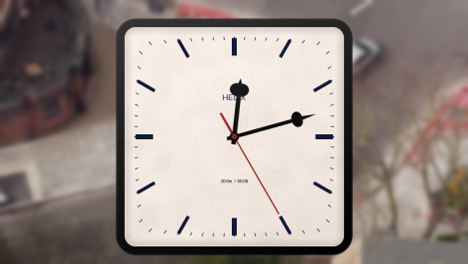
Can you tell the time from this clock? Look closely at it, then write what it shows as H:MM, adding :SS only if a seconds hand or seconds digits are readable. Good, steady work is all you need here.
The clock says 12:12:25
